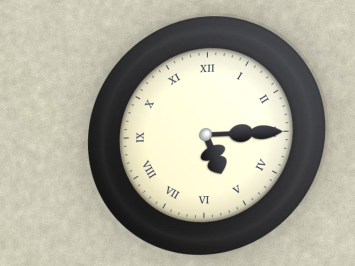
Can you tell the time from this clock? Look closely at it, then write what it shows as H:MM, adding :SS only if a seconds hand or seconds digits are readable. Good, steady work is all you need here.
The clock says 5:15
